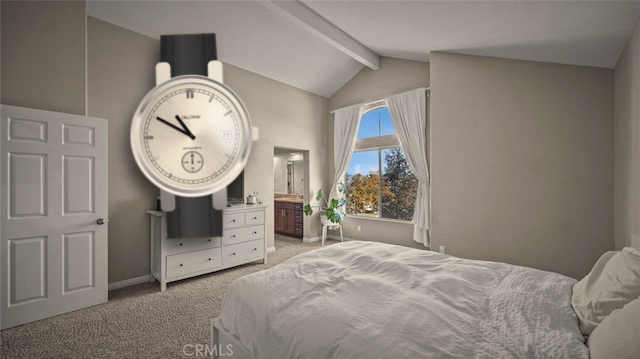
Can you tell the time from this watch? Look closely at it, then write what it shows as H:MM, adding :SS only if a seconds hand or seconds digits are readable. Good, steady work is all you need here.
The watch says 10:50
